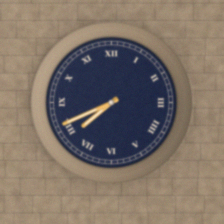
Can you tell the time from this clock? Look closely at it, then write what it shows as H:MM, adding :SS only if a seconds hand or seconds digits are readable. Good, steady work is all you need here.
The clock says 7:41
